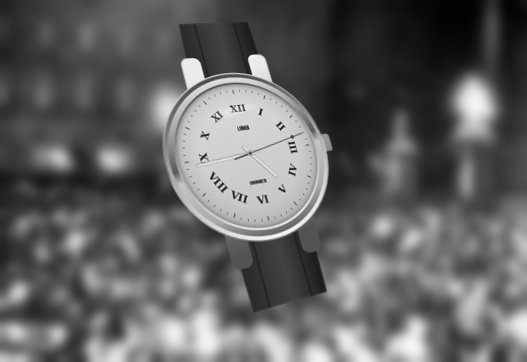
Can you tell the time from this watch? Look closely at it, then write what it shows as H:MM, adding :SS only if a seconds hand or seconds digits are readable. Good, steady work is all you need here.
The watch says 4:44:13
